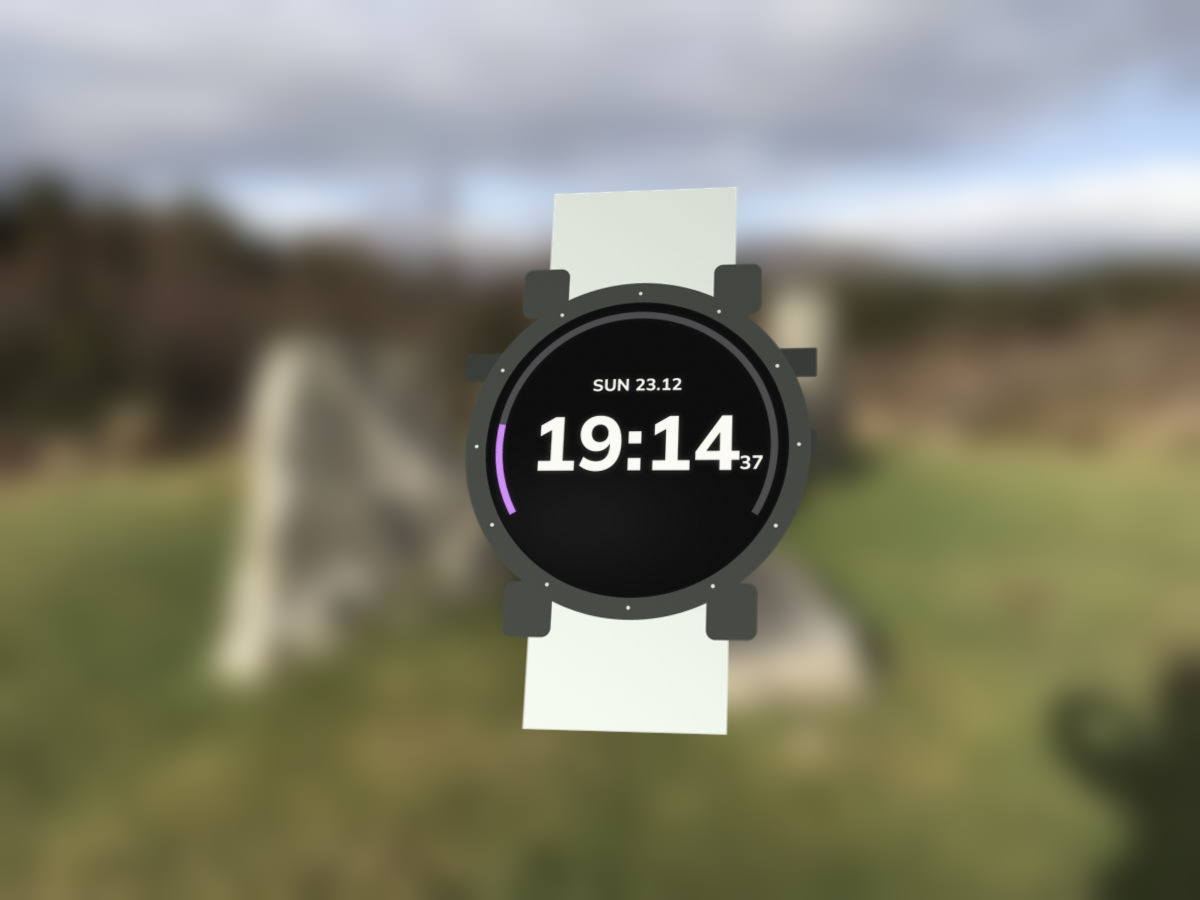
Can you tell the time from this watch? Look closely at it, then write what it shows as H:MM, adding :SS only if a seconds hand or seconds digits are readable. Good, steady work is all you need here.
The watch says 19:14:37
